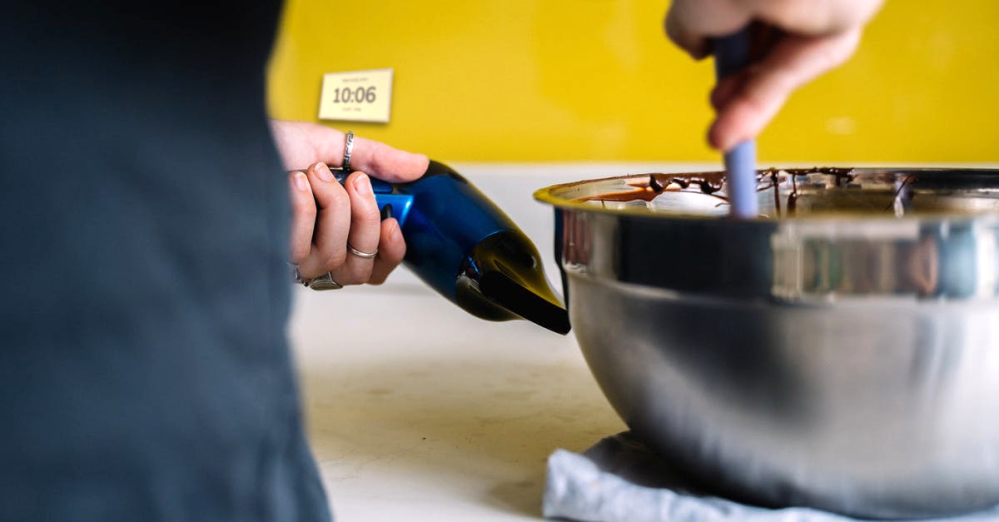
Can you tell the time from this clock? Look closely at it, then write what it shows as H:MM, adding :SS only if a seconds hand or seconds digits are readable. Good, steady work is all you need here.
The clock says 10:06
